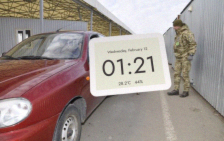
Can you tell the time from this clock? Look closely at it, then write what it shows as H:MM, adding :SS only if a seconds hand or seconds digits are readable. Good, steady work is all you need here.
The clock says 1:21
